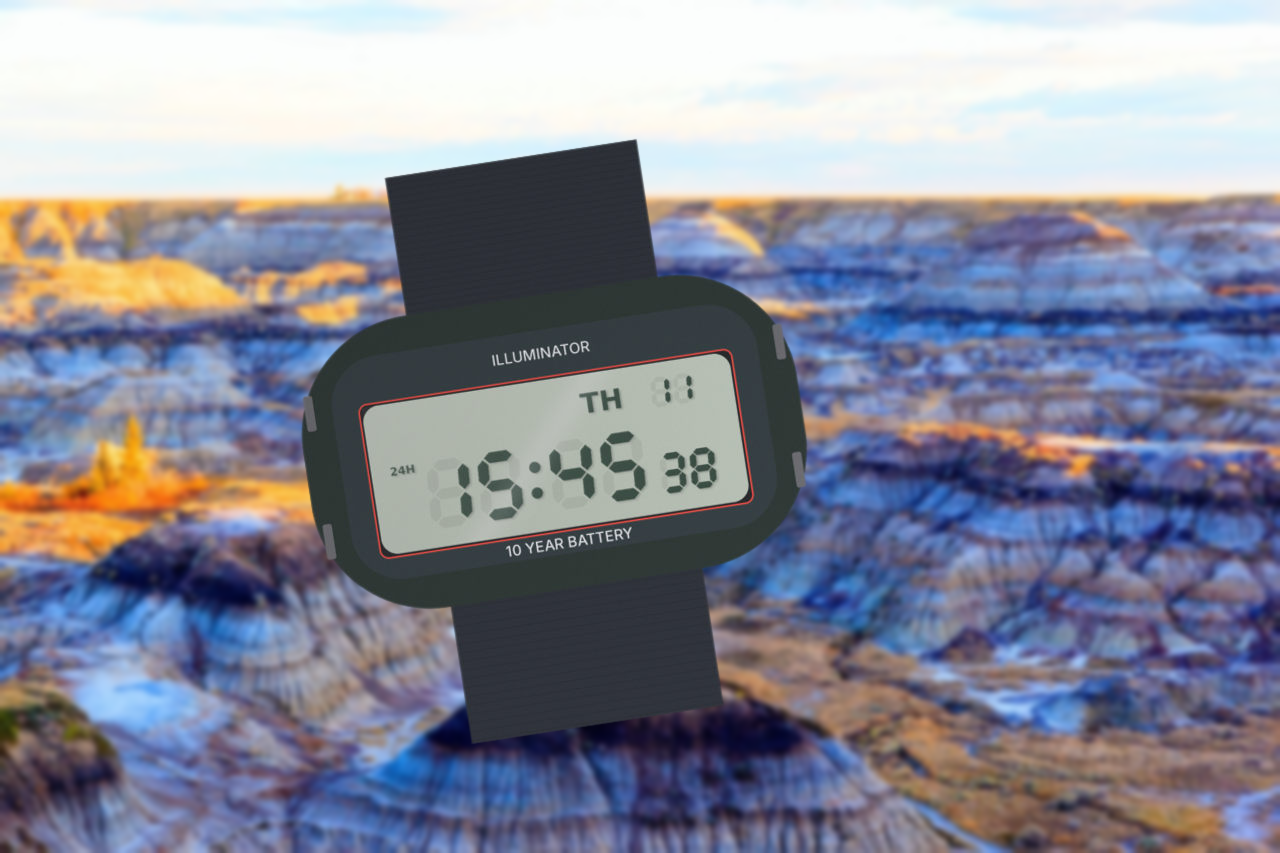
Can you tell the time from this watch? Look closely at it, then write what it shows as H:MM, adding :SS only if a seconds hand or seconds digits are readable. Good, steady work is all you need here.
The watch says 15:45:38
